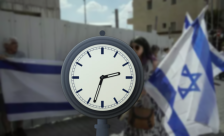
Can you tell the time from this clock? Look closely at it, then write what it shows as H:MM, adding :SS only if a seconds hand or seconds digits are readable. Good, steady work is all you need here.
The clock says 2:33
